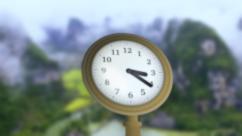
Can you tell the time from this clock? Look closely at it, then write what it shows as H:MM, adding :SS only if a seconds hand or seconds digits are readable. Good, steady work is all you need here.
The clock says 3:21
